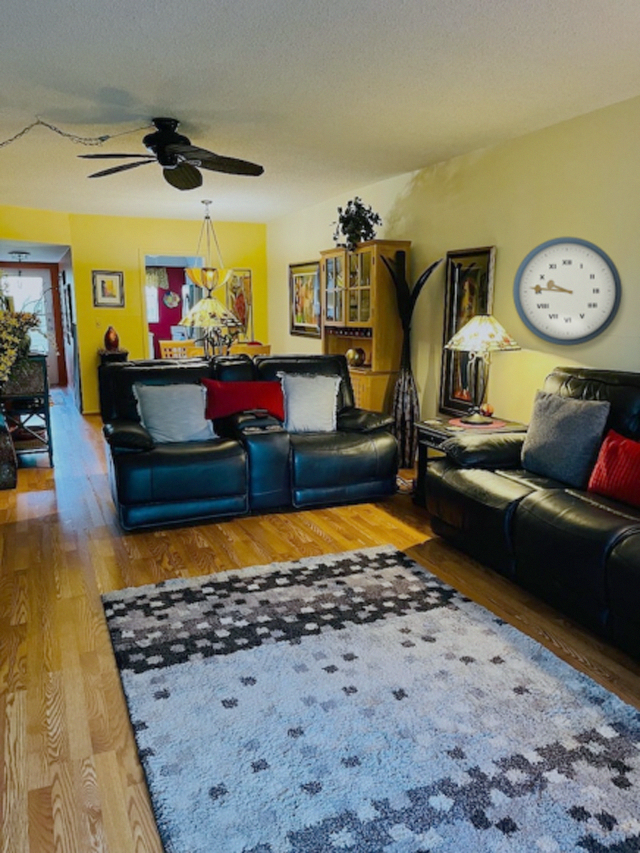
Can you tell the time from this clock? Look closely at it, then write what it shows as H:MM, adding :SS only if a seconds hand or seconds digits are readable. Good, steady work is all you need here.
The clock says 9:46
